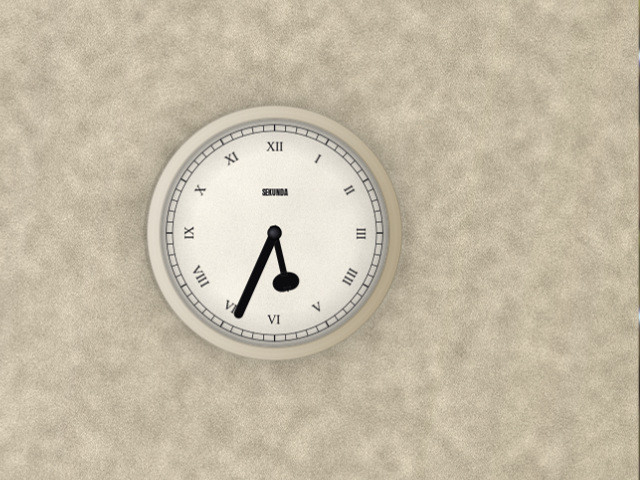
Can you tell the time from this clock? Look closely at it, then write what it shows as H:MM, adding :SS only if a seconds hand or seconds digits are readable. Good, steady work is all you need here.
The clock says 5:34
